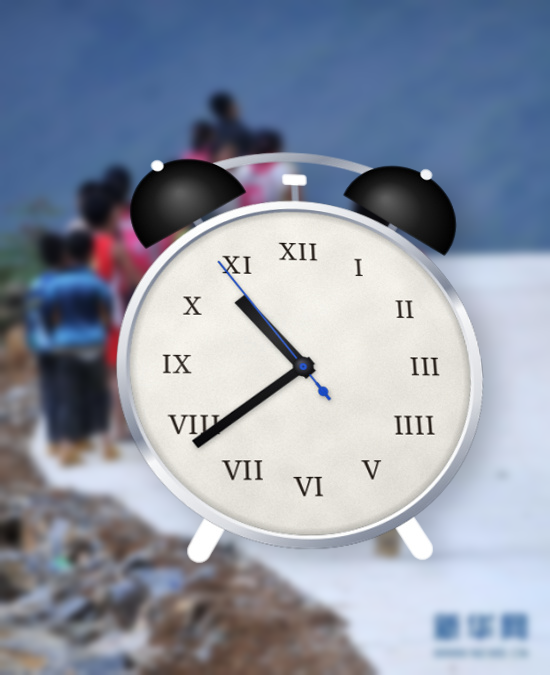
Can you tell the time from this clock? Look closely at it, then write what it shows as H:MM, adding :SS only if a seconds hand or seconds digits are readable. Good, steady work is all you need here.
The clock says 10:38:54
